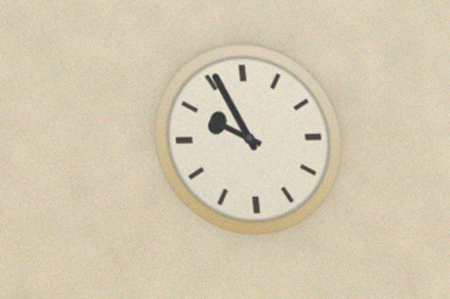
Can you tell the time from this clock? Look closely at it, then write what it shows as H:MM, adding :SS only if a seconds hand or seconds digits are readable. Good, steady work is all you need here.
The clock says 9:56
